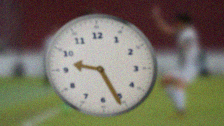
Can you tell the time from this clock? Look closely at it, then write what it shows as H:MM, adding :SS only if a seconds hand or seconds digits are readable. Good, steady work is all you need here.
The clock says 9:26
